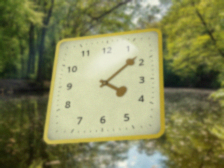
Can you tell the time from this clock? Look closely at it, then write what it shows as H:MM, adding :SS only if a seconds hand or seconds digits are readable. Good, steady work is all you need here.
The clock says 4:08
